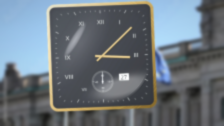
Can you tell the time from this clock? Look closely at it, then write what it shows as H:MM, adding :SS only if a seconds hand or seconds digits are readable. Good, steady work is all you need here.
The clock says 3:08
